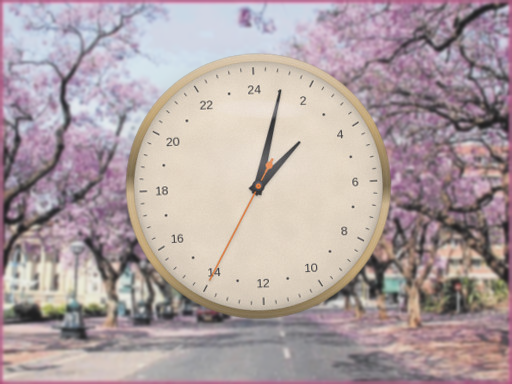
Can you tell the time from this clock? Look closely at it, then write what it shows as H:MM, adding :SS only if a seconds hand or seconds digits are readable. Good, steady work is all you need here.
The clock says 3:02:35
